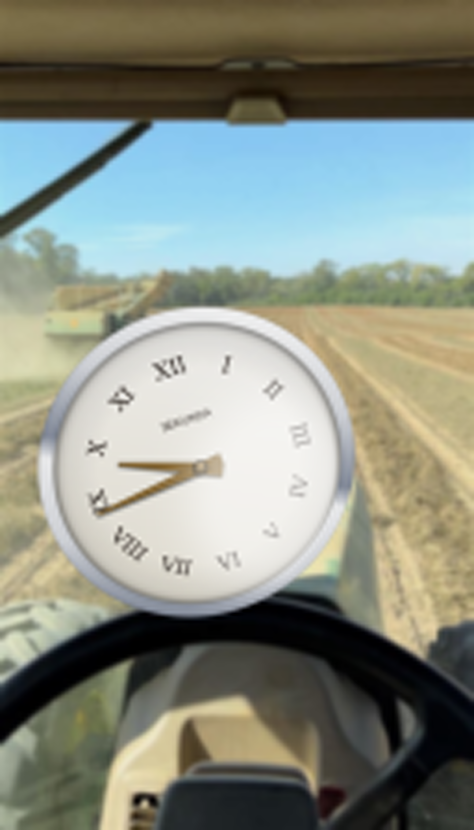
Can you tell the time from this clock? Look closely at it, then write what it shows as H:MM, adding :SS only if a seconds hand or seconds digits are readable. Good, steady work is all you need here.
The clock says 9:44
